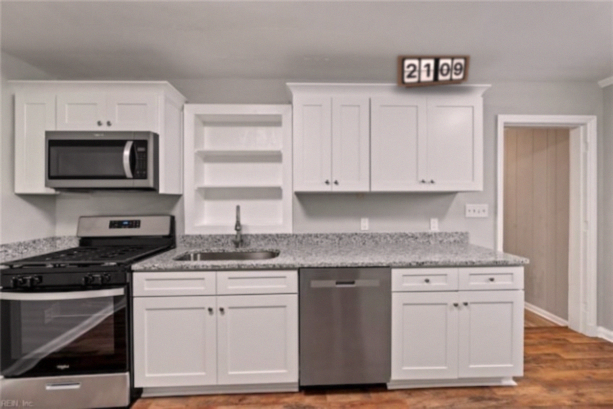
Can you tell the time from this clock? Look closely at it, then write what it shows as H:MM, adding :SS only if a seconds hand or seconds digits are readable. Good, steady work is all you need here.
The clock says 21:09
